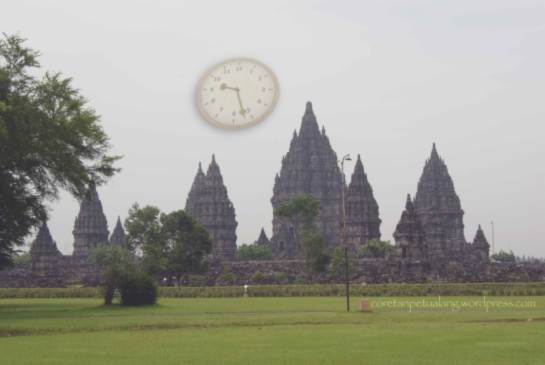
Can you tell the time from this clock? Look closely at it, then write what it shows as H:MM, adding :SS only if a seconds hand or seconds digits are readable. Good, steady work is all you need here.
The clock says 9:27
